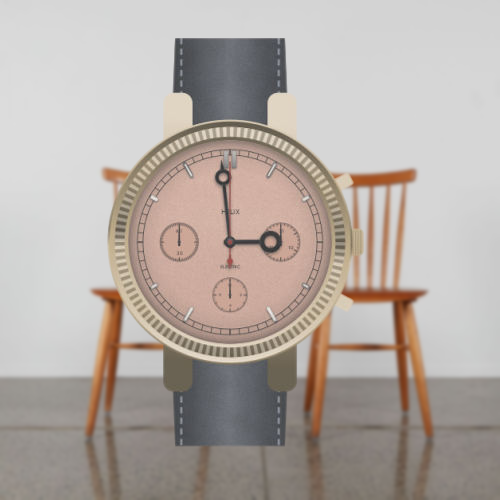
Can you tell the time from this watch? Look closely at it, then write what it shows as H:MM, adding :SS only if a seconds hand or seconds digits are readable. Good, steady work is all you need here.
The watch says 2:59
